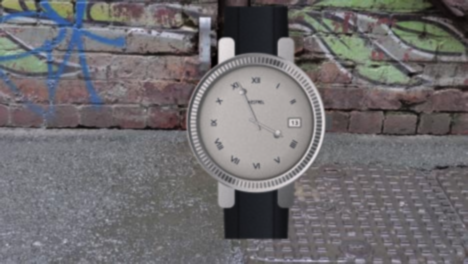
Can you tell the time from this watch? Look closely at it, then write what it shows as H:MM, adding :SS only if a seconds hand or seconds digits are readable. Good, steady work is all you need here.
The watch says 3:56
